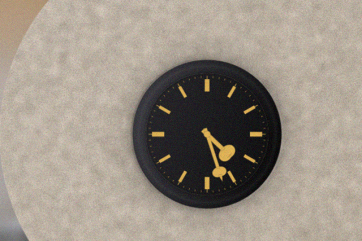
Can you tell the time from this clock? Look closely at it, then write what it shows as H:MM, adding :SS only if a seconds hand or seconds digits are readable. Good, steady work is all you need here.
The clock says 4:27
